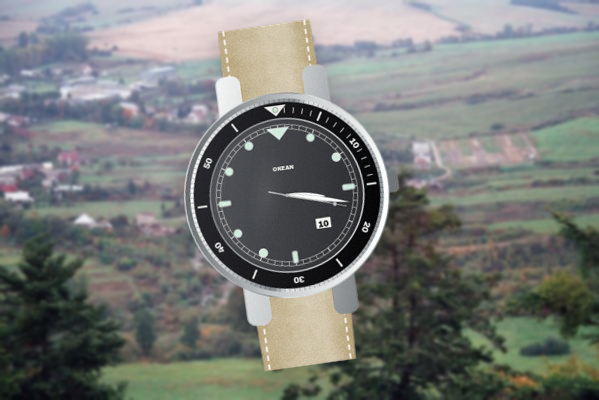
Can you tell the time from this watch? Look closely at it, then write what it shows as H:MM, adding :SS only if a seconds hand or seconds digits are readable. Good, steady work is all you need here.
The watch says 3:17:18
